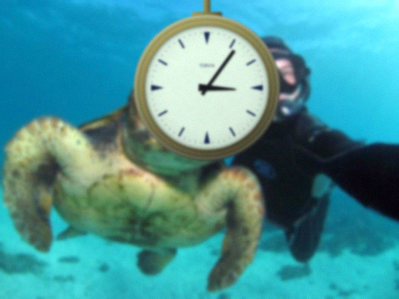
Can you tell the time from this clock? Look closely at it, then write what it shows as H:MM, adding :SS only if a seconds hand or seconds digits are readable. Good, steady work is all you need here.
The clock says 3:06
